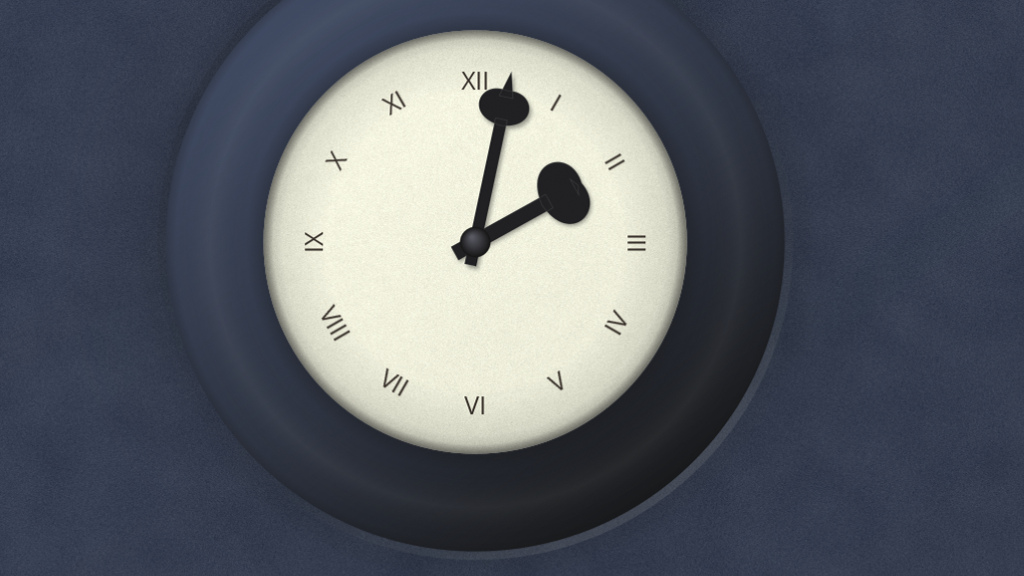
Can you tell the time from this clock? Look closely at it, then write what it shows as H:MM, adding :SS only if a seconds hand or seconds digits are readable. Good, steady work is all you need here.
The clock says 2:02
